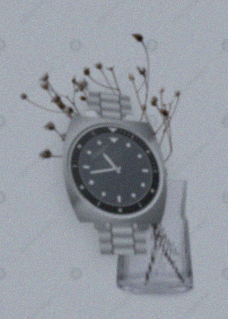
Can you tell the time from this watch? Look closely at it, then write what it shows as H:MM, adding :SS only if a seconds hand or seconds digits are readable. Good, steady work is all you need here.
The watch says 10:43
